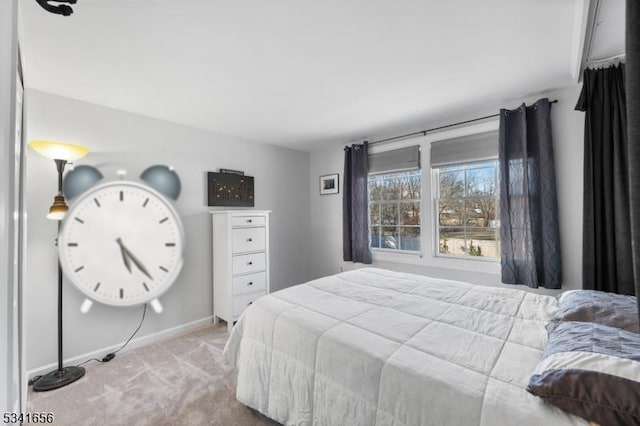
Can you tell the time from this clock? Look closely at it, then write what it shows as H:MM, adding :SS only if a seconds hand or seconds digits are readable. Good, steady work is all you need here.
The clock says 5:23
